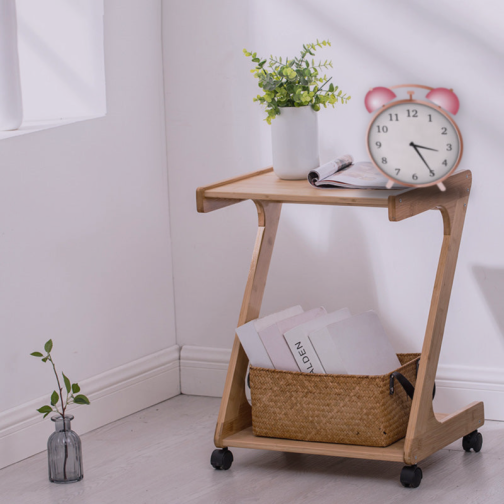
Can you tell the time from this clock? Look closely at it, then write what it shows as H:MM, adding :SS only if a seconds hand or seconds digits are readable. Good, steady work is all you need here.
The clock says 3:25
